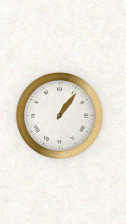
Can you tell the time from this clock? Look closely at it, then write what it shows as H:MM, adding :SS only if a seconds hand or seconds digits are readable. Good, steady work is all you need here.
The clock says 1:06
